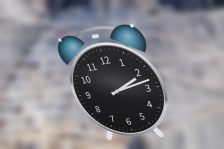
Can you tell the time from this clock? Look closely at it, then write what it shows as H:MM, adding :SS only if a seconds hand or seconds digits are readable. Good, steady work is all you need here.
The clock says 2:13
